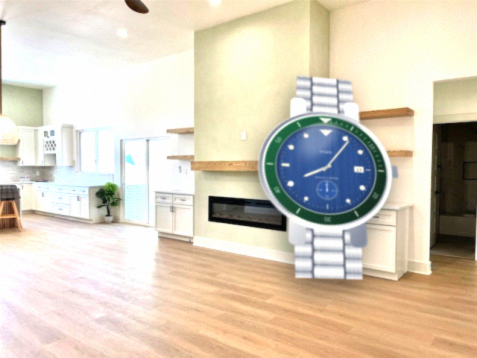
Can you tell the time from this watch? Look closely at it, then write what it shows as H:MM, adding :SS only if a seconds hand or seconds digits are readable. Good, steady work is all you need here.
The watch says 8:06
